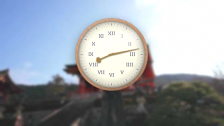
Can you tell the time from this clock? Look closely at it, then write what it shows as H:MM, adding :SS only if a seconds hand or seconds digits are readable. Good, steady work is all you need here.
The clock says 8:13
